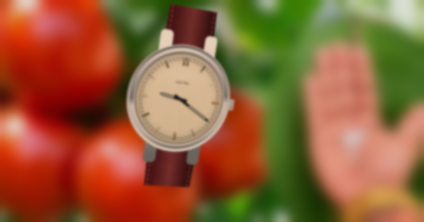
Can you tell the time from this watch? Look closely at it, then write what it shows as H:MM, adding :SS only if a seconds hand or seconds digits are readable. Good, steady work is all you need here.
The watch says 9:20
